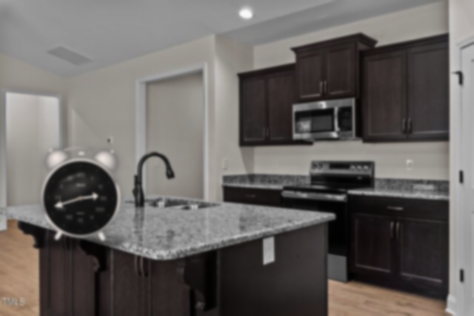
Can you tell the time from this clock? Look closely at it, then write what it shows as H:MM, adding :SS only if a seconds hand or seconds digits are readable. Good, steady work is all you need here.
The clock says 2:42
